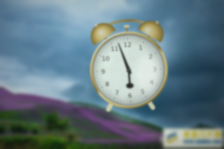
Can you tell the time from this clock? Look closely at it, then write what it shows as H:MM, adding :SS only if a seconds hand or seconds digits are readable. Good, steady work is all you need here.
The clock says 5:57
